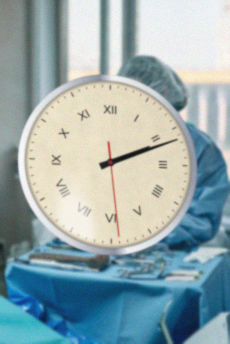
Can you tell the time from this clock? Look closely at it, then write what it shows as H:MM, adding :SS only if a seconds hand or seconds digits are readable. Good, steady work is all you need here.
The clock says 2:11:29
